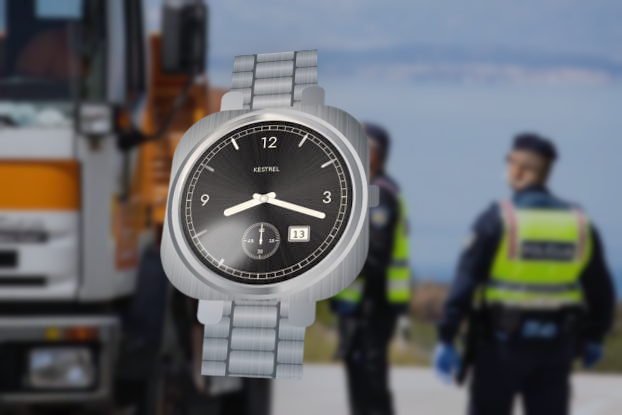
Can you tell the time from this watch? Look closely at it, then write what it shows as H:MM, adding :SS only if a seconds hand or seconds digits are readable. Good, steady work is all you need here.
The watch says 8:18
